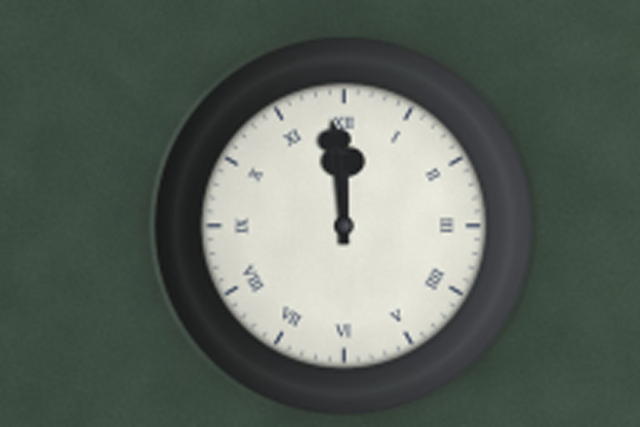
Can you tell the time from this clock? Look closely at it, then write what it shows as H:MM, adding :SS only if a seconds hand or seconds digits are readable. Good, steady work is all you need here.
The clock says 11:59
